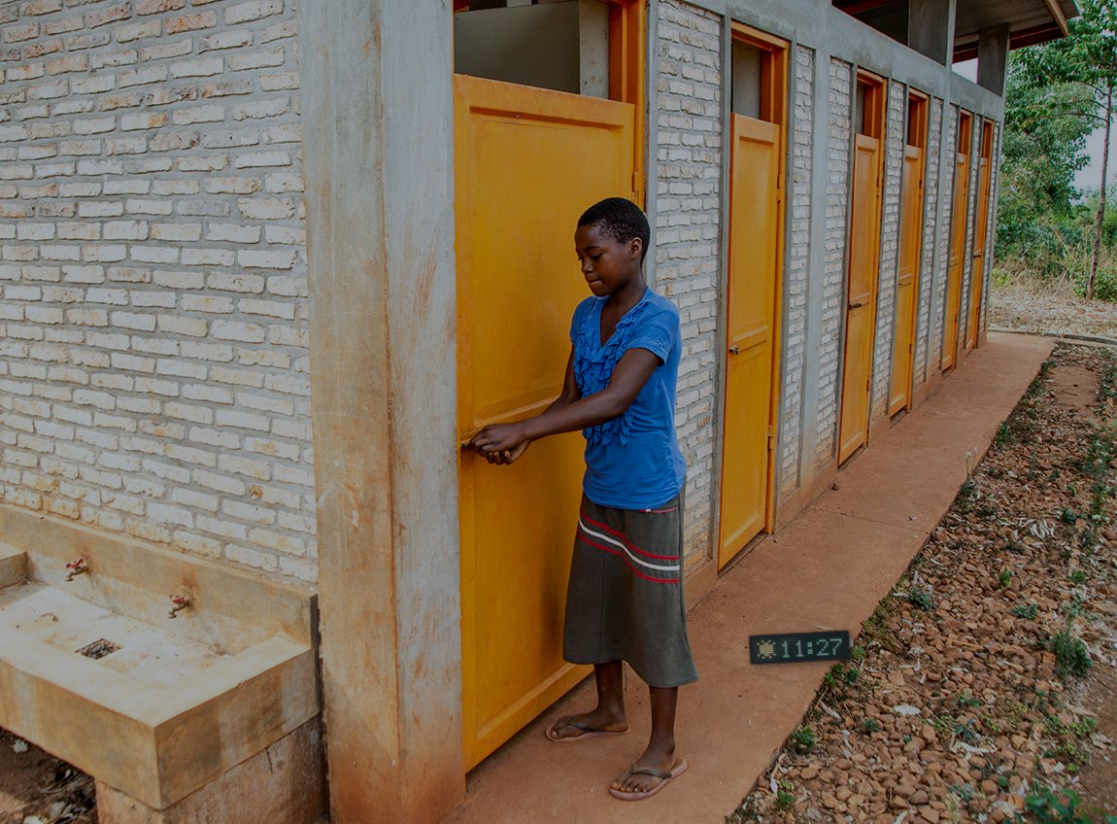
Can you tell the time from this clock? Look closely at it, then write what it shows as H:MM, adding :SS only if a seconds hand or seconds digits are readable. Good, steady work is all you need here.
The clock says 11:27
